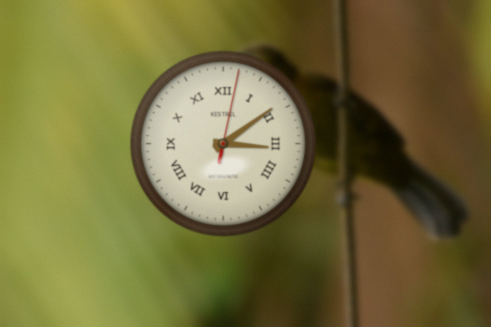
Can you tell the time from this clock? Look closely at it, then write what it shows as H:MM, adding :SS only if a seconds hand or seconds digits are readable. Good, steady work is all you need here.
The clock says 3:09:02
